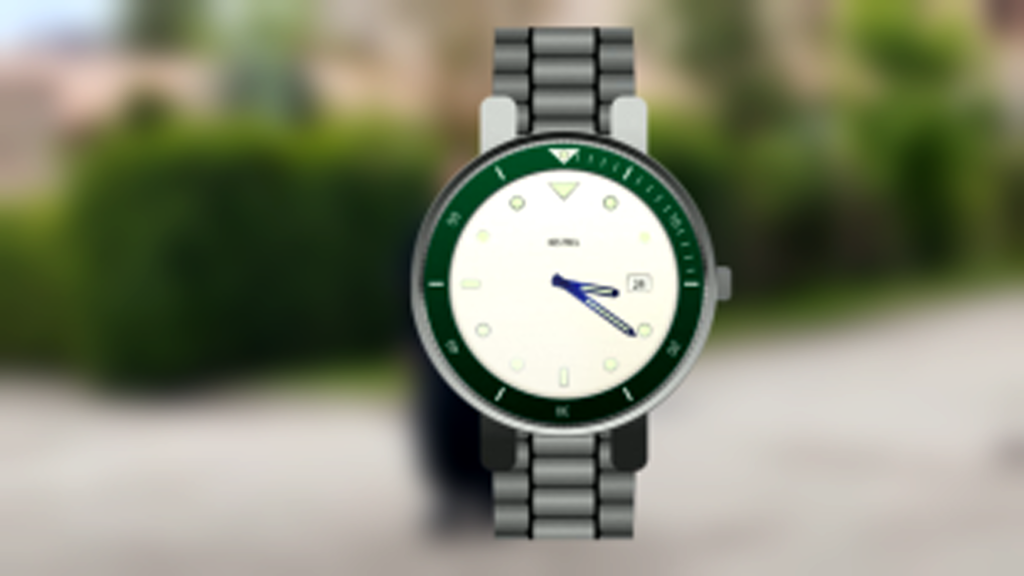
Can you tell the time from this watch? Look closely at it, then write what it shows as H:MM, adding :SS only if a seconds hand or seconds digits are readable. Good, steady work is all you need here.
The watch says 3:21
